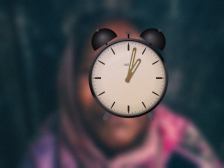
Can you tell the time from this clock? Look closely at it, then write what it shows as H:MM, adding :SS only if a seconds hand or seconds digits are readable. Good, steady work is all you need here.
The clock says 1:02
